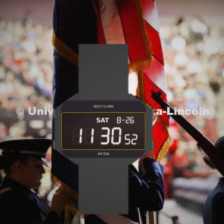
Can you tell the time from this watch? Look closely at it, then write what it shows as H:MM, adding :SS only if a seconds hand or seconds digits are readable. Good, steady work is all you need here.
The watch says 11:30:52
